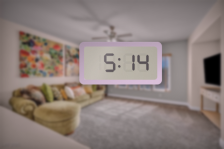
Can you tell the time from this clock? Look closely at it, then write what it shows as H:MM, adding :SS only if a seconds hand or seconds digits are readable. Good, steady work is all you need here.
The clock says 5:14
